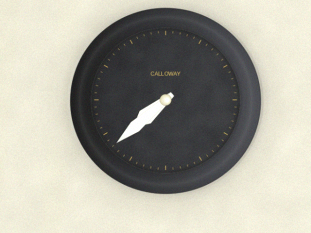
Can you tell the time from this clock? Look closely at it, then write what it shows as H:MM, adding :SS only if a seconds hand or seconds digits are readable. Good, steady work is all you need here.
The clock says 7:38
